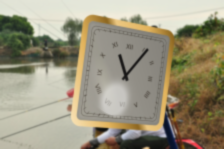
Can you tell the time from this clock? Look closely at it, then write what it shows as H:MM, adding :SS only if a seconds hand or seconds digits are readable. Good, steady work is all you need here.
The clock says 11:06
